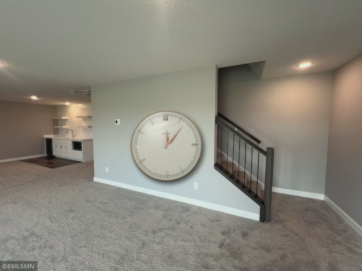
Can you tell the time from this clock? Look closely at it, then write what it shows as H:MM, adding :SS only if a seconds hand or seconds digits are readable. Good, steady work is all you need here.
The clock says 12:07
